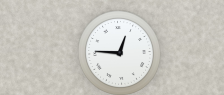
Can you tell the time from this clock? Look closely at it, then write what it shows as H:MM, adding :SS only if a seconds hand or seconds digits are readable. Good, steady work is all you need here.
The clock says 12:46
